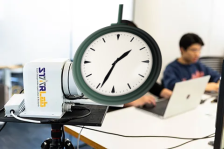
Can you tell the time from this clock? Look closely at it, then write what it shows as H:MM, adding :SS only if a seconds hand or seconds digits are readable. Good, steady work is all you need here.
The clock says 1:34
